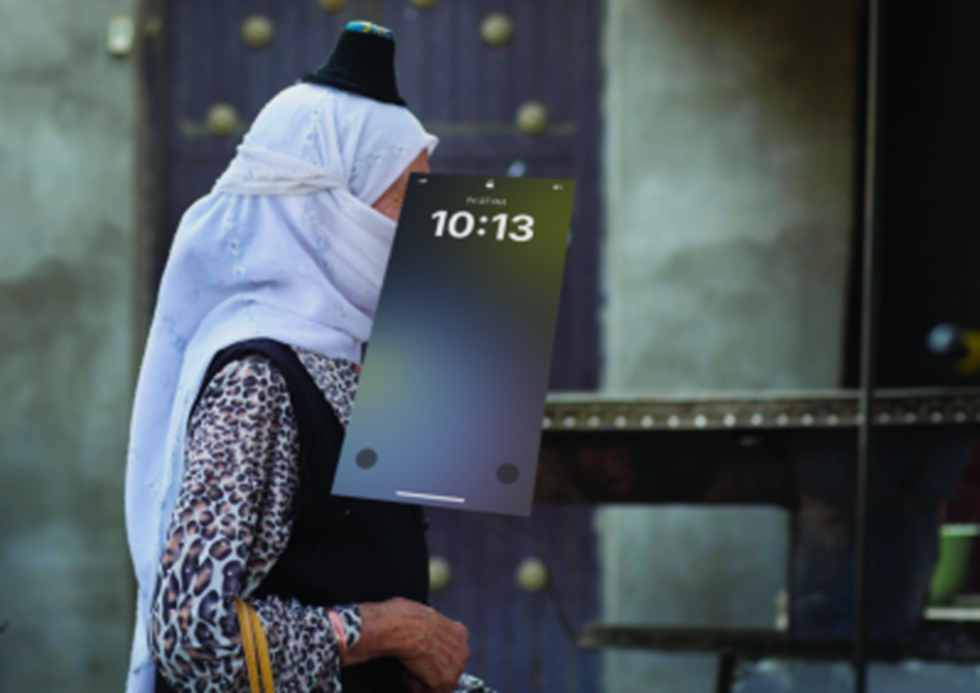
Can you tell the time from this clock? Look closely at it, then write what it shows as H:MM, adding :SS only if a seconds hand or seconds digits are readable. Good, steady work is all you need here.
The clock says 10:13
